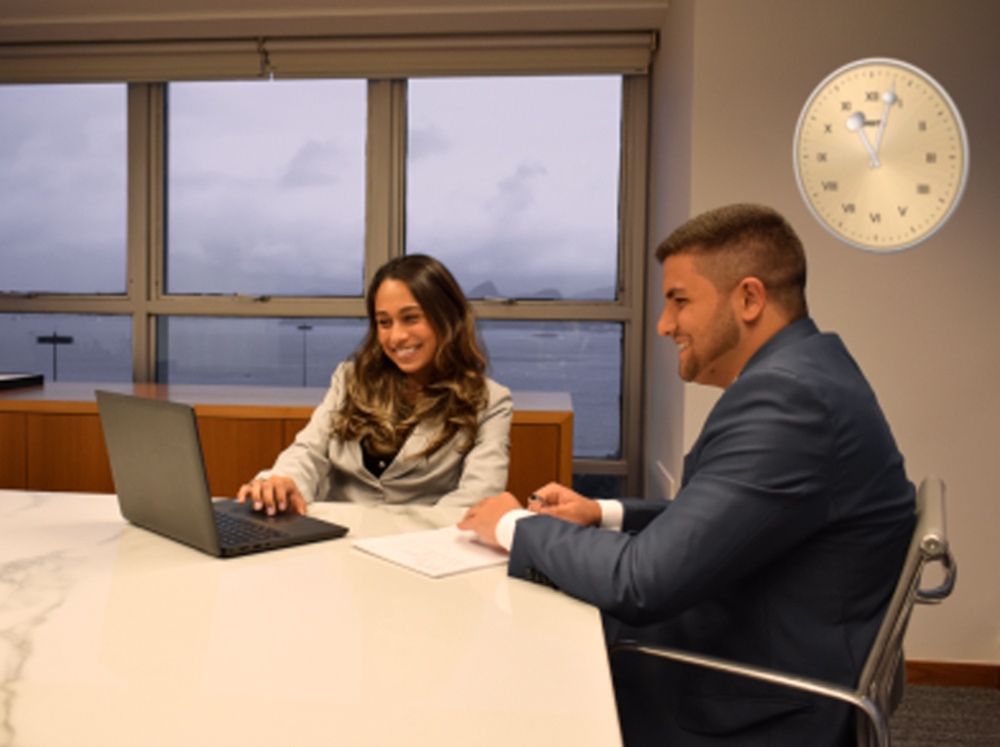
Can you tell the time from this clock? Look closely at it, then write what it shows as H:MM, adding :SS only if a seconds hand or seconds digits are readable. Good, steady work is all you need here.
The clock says 11:03
